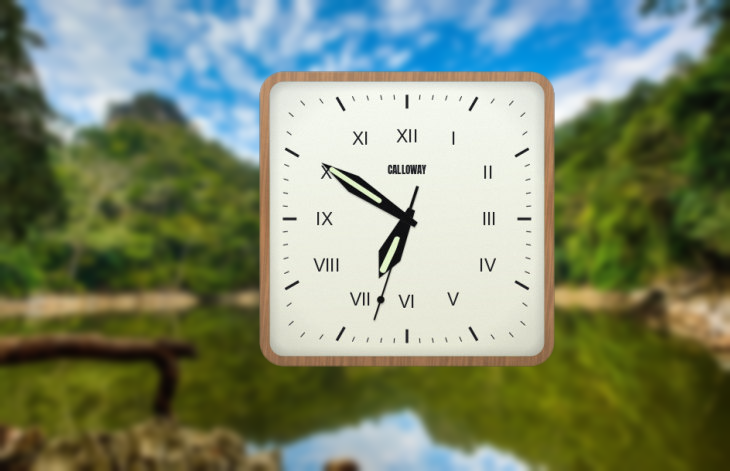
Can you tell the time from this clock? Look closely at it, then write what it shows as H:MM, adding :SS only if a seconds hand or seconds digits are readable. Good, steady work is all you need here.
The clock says 6:50:33
